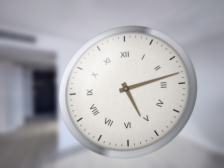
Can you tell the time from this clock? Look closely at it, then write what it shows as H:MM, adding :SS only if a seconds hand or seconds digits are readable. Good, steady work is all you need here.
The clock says 5:13
